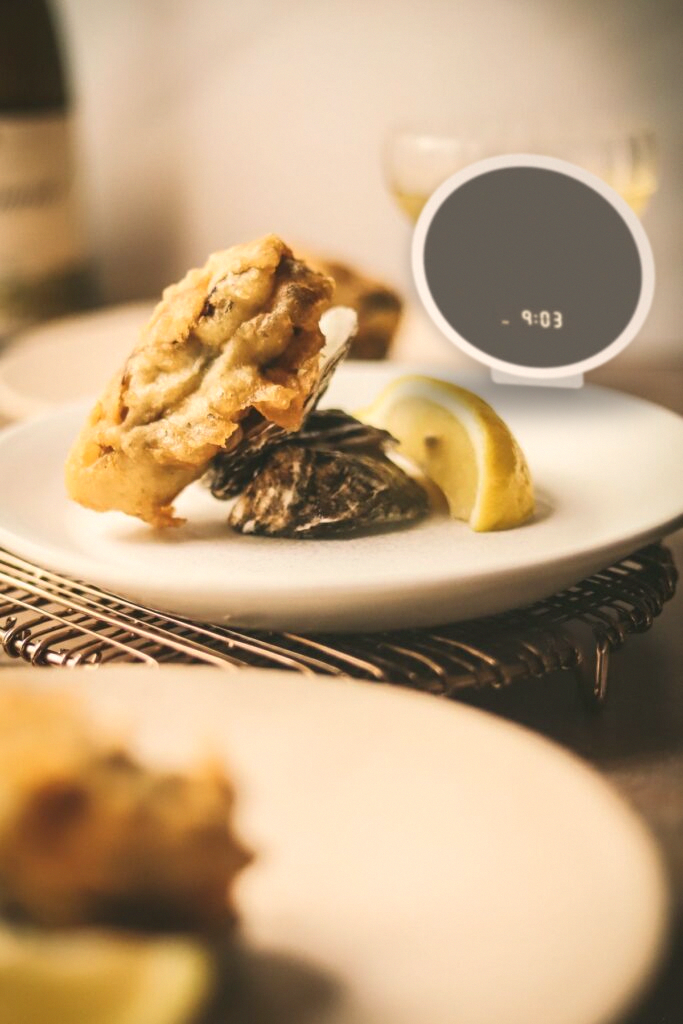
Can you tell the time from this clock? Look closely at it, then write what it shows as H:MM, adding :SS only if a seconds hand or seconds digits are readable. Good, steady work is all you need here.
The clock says 9:03
